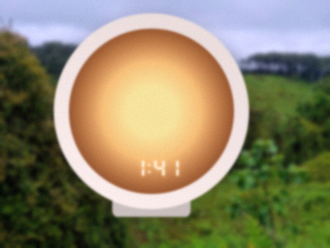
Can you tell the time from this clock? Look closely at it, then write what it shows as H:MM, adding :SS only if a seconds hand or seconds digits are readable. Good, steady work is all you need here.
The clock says 1:41
